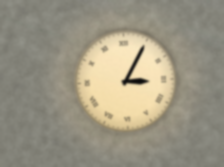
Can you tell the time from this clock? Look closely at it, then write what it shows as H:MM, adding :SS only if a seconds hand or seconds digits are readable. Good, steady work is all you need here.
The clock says 3:05
